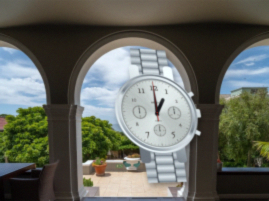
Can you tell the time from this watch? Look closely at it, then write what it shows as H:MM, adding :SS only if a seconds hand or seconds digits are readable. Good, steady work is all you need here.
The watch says 1:00
